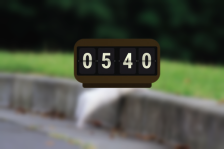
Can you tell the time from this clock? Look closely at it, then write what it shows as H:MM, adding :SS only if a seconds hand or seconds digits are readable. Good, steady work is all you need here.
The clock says 5:40
